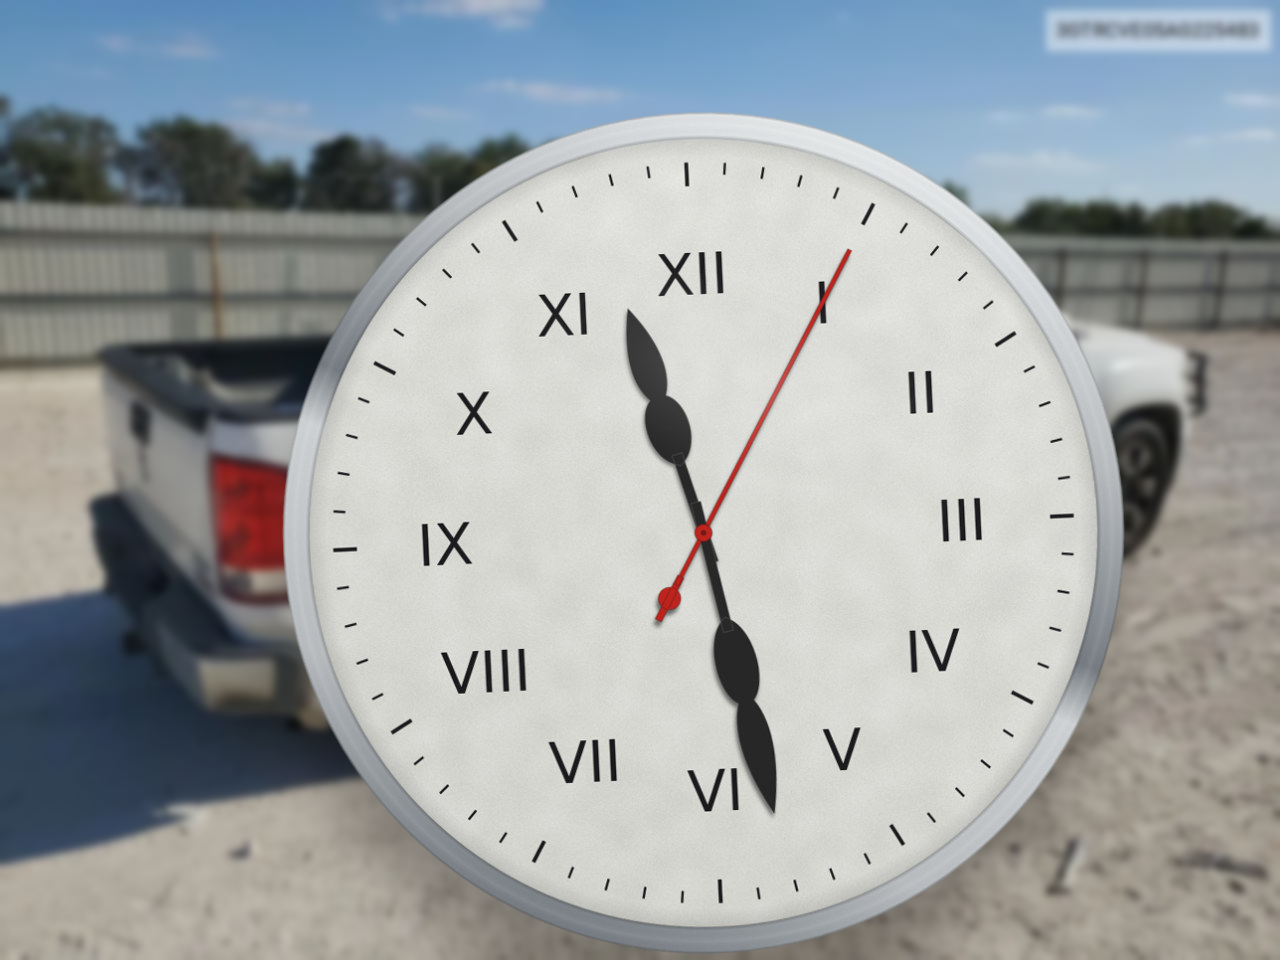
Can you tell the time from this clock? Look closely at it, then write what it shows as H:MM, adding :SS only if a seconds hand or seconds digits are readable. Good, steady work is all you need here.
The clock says 11:28:05
